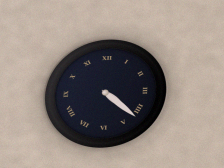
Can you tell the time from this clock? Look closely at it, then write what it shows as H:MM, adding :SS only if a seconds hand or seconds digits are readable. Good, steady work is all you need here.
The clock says 4:22
